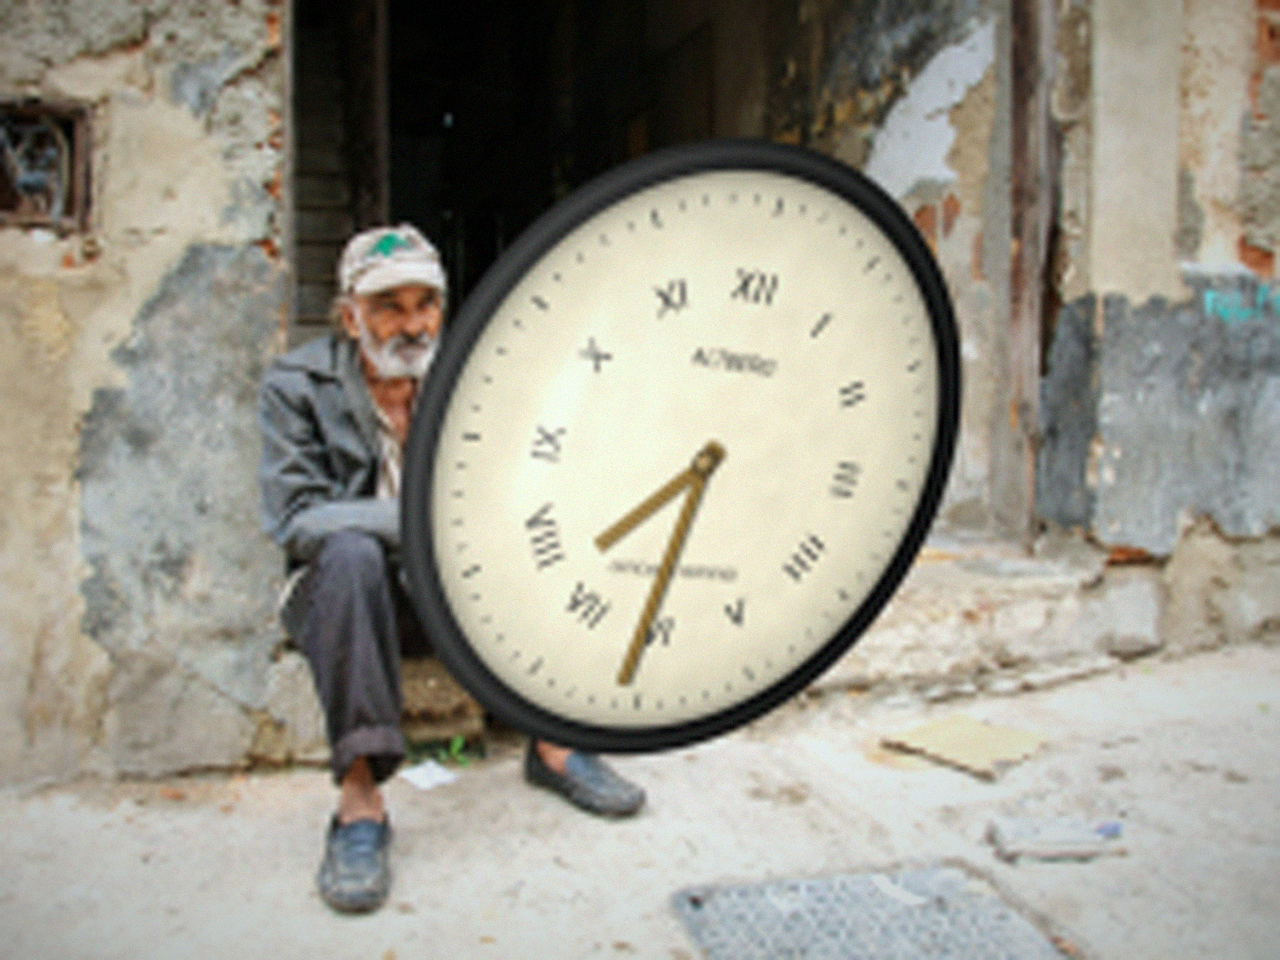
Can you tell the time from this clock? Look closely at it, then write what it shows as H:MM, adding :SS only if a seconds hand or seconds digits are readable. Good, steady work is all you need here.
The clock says 7:31
